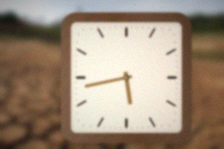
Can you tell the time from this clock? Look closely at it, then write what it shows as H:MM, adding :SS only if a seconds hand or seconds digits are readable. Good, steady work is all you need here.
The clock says 5:43
